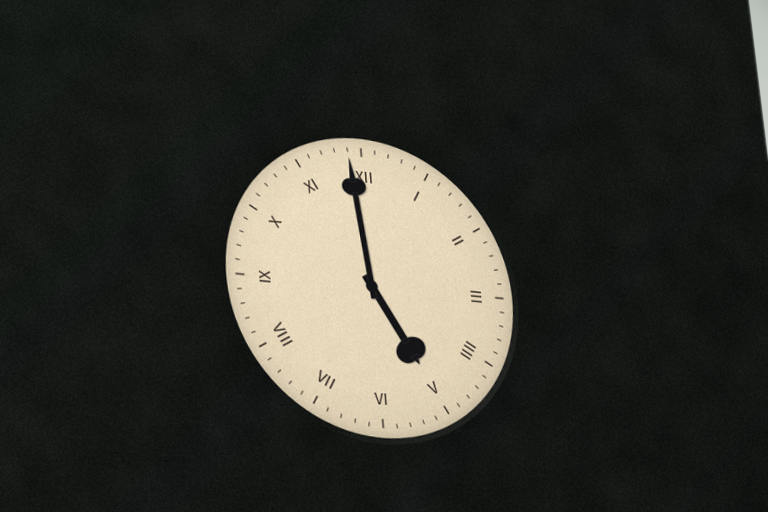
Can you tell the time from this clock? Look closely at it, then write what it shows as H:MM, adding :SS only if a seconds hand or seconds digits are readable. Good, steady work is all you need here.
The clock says 4:59
